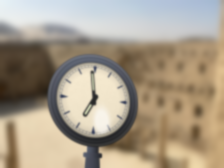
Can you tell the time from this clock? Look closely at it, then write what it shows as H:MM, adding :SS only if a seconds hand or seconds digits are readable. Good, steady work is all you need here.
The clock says 6:59
